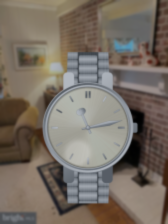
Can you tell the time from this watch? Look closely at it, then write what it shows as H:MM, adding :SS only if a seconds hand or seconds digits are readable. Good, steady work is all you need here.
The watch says 11:13
